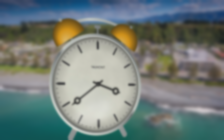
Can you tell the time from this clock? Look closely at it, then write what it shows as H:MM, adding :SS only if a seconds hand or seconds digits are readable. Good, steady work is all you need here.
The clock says 3:39
